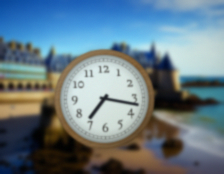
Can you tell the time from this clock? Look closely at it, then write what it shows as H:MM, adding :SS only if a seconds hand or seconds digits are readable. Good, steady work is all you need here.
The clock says 7:17
